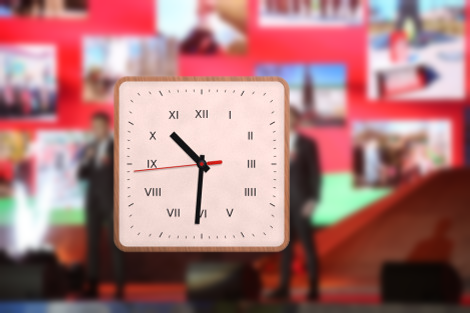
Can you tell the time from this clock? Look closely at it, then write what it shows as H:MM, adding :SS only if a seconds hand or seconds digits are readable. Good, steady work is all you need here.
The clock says 10:30:44
